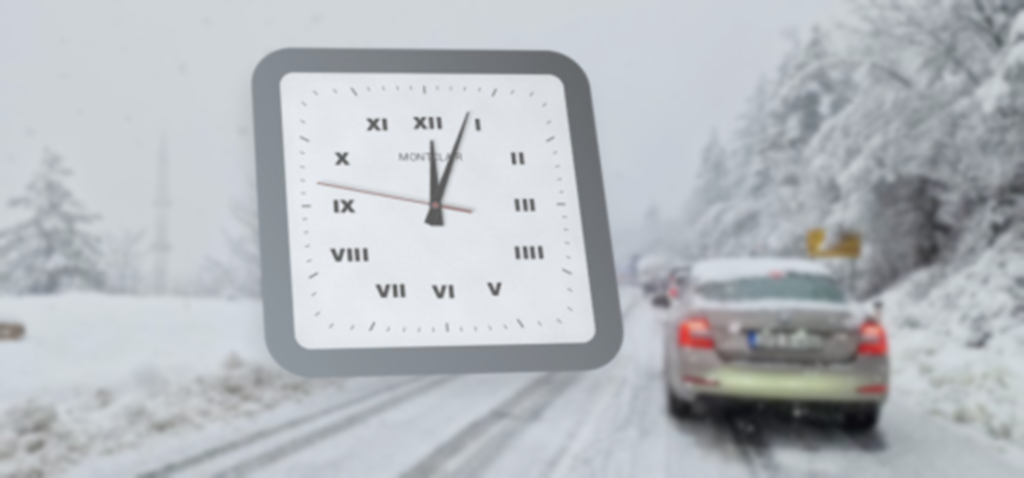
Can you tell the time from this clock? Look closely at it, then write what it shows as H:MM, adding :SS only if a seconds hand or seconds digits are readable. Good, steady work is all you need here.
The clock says 12:03:47
